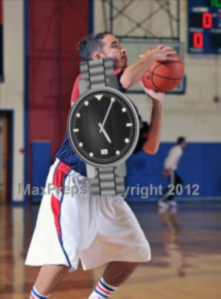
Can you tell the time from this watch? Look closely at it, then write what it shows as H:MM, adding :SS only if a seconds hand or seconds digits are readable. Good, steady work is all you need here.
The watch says 5:05
